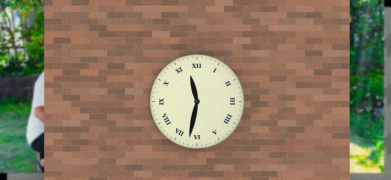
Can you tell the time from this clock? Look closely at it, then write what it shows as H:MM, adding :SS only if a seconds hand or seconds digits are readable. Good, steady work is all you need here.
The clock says 11:32
